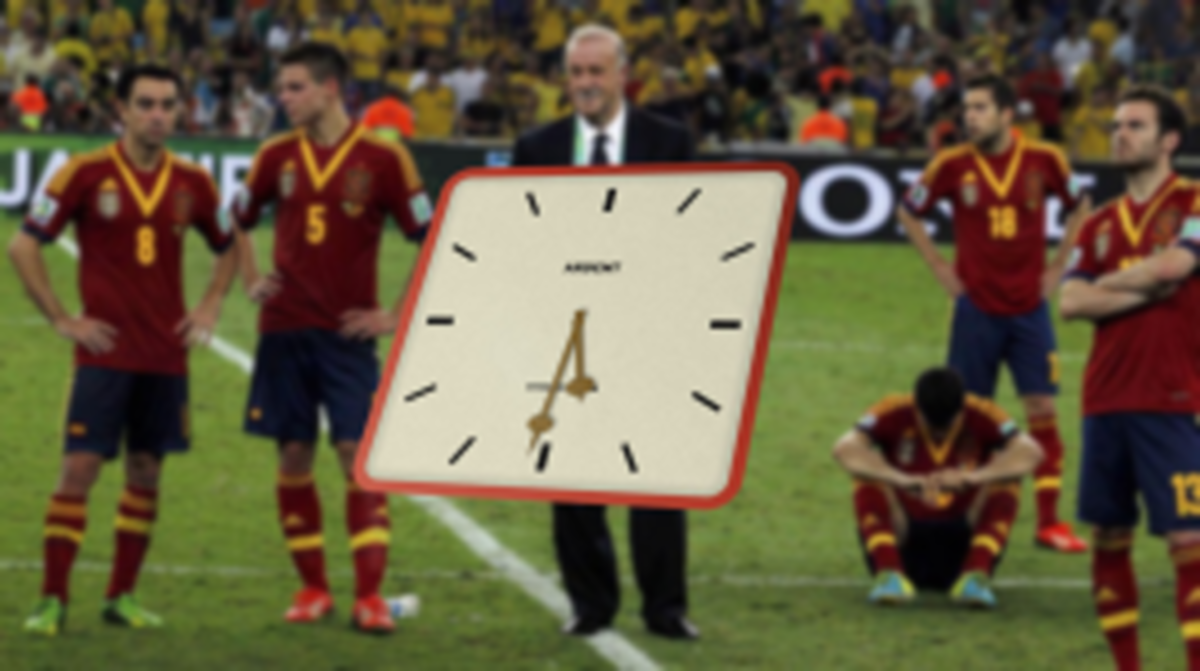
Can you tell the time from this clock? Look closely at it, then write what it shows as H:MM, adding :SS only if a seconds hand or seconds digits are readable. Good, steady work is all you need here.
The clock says 5:31
